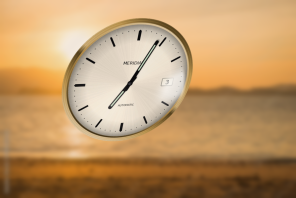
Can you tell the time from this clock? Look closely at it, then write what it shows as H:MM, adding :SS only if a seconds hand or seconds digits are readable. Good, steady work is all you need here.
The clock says 7:04
